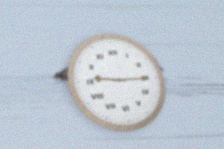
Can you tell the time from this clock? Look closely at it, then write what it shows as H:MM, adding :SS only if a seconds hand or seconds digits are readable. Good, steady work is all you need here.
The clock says 9:15
